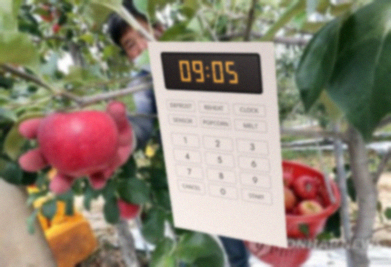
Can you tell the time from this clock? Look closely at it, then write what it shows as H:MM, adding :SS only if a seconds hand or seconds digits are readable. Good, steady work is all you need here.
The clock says 9:05
